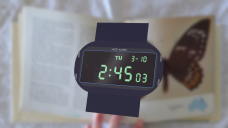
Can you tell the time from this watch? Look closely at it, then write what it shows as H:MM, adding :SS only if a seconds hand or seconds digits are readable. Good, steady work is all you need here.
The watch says 2:45:03
